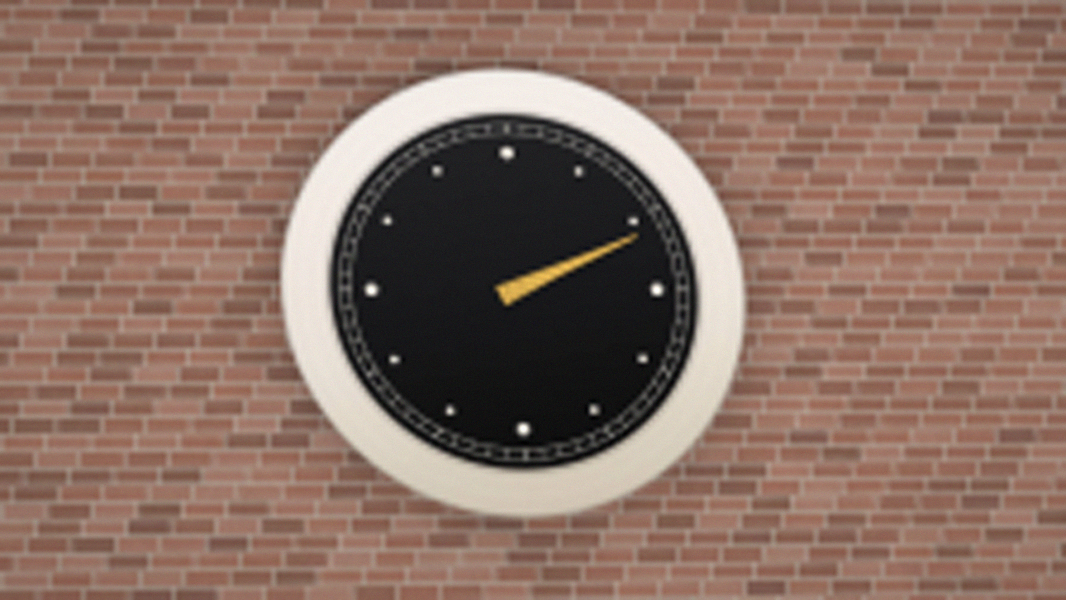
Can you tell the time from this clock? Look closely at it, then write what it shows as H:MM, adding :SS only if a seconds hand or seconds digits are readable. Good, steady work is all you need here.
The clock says 2:11
